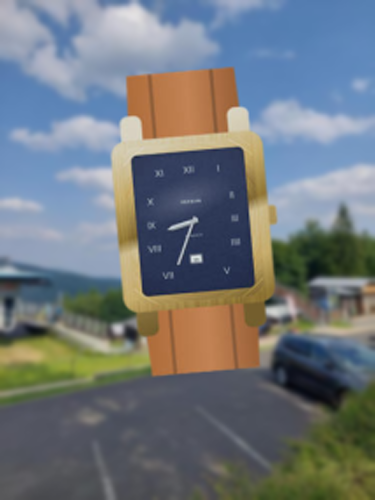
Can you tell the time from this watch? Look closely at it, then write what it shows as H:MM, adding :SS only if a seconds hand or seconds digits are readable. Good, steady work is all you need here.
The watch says 8:34
